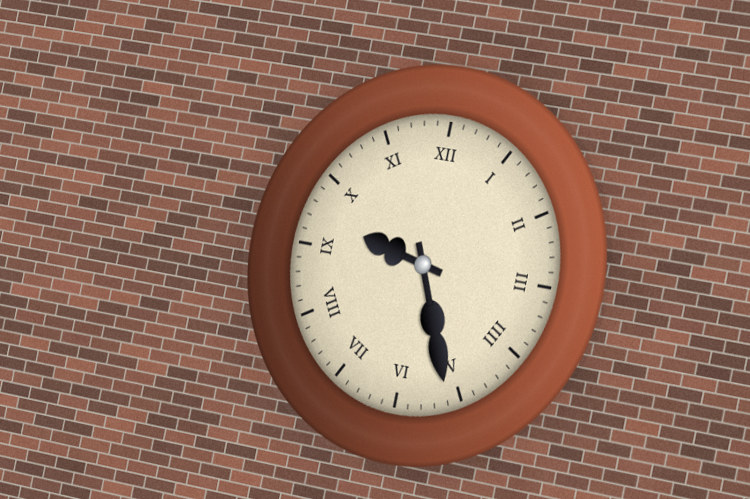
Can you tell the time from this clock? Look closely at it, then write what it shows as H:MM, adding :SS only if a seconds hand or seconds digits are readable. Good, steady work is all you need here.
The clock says 9:26
